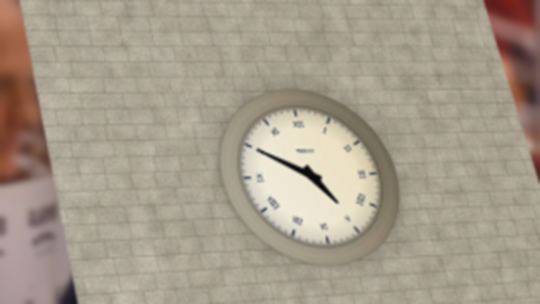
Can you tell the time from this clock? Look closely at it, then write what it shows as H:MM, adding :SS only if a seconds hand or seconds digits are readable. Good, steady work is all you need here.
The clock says 4:50
